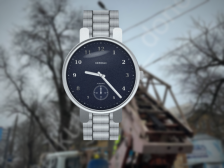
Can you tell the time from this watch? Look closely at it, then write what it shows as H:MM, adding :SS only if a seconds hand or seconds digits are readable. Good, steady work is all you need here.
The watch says 9:23
